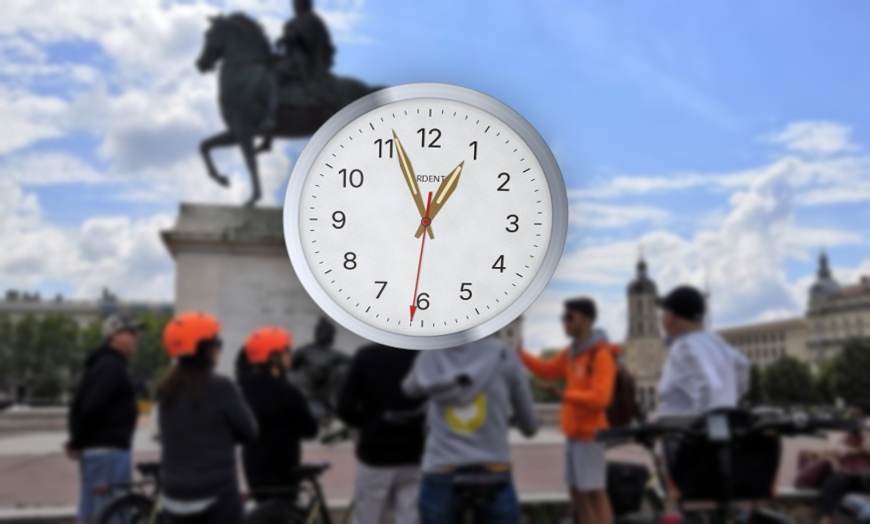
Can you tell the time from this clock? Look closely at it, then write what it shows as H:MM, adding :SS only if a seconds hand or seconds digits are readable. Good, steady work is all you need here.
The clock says 12:56:31
